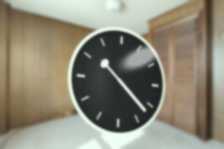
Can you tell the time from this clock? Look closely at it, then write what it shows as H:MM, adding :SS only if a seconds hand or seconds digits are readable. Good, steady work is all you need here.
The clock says 10:22
